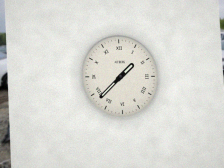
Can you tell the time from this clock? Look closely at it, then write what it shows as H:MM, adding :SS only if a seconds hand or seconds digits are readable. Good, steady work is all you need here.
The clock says 1:38
